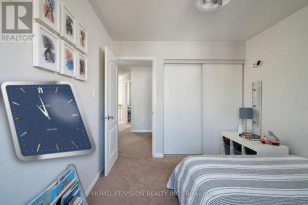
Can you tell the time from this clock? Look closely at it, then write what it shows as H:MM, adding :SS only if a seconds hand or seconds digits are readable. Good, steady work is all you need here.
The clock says 10:59
